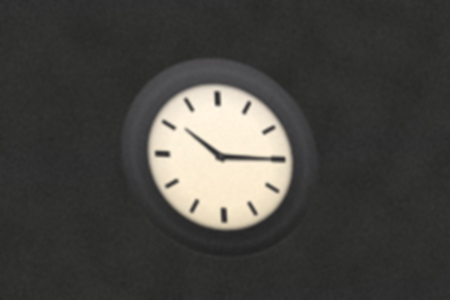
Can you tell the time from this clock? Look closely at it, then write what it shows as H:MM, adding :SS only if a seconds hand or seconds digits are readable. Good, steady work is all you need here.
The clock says 10:15
